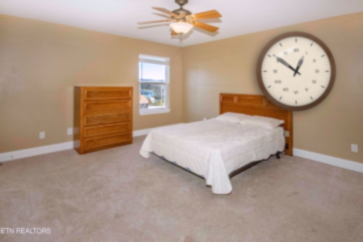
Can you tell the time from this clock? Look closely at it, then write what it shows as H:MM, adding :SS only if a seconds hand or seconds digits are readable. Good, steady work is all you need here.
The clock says 12:51
